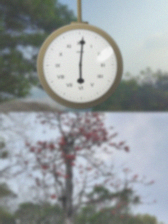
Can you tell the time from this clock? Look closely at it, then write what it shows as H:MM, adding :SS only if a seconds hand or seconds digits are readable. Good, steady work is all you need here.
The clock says 6:01
